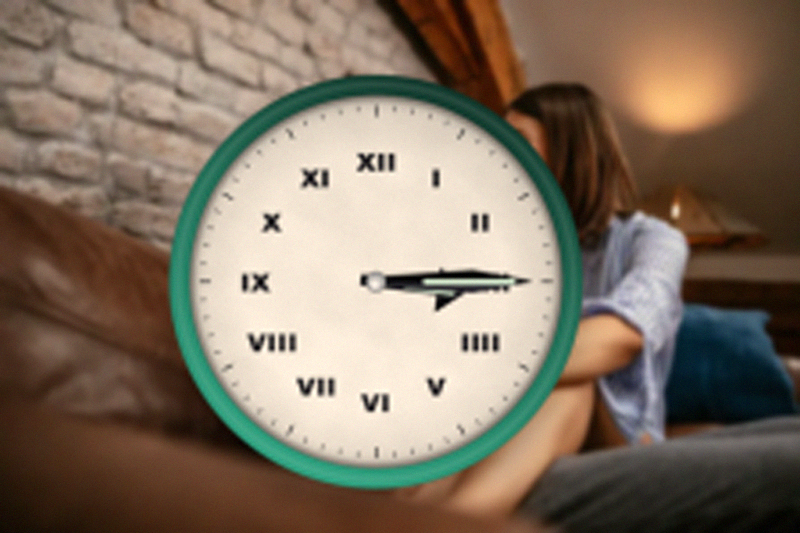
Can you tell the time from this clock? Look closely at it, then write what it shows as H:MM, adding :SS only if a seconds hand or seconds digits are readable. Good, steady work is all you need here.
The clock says 3:15
